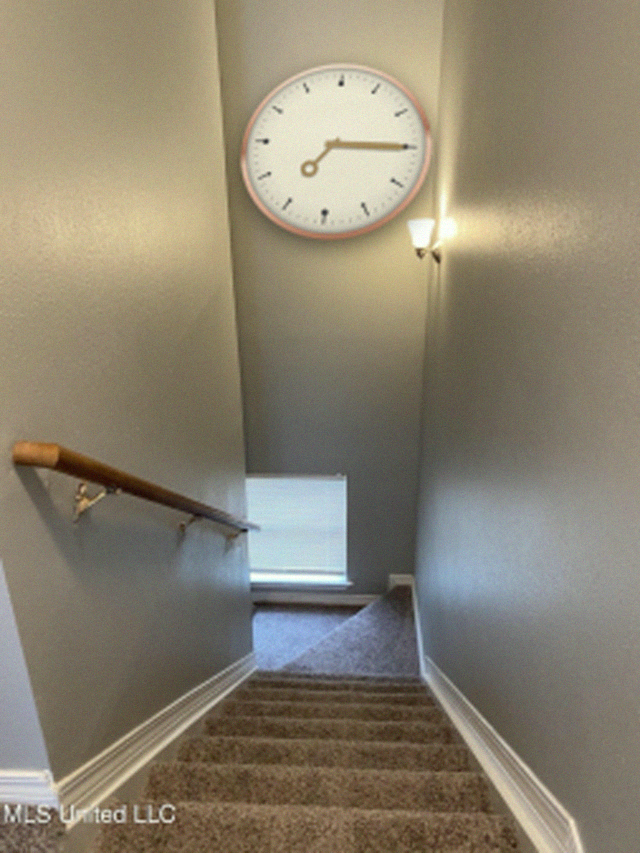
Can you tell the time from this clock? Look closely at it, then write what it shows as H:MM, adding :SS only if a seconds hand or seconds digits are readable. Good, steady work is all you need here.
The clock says 7:15
